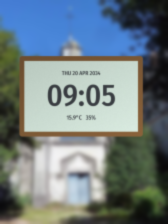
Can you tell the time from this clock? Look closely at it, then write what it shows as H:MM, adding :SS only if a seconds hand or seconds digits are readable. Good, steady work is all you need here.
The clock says 9:05
